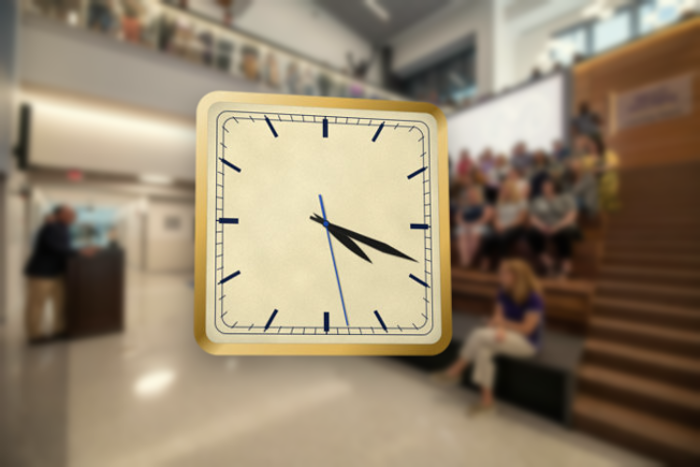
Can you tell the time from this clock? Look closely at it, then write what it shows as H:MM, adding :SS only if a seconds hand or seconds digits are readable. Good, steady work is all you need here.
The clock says 4:18:28
